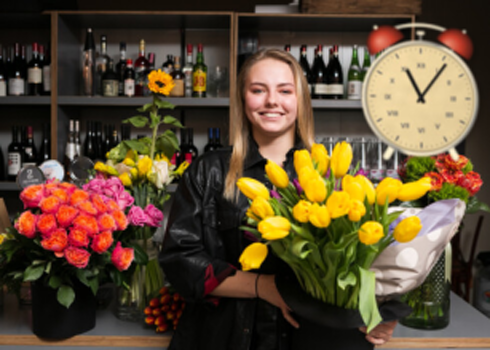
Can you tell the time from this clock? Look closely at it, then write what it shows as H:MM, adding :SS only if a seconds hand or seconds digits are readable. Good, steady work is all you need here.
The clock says 11:06
